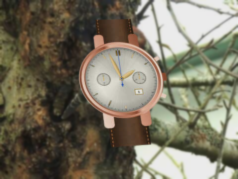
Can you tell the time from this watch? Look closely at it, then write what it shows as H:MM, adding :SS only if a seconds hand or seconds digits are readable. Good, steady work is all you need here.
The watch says 1:57
